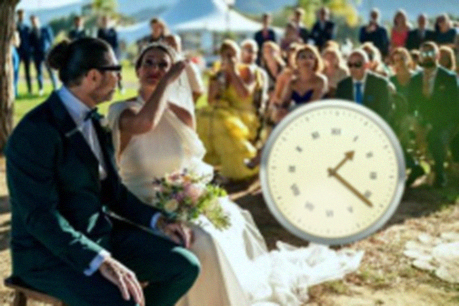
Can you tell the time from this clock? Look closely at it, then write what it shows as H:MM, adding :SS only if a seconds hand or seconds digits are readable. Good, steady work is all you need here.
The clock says 1:21
